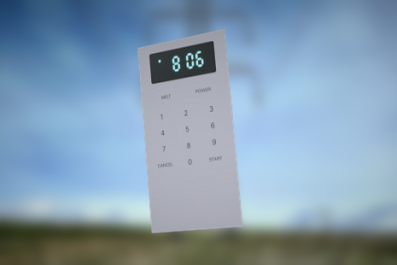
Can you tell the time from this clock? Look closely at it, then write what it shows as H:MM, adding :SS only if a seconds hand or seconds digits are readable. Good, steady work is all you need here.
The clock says 8:06
